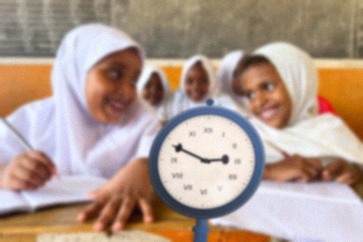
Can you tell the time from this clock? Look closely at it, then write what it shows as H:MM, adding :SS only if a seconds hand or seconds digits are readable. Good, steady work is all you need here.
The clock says 2:49
